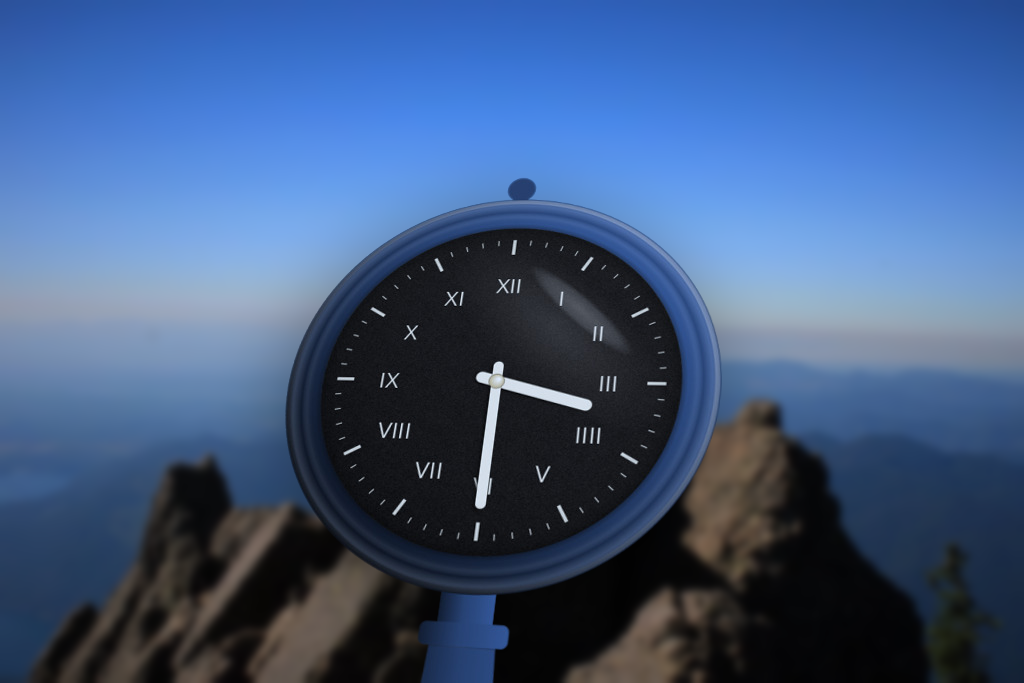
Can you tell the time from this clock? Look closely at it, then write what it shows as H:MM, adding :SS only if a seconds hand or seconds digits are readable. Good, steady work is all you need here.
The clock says 3:30
